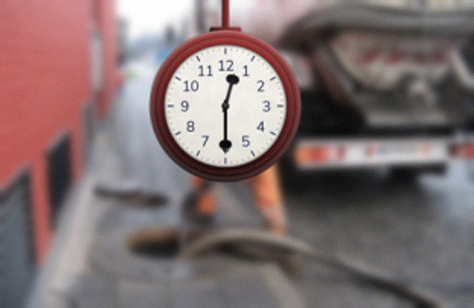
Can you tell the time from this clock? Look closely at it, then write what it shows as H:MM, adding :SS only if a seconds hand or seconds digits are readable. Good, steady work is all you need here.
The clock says 12:30
